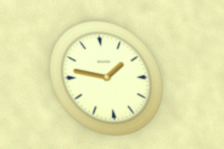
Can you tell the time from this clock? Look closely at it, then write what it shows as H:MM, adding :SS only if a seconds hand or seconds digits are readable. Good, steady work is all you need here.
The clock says 1:47
